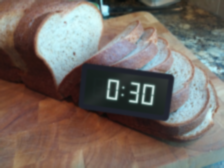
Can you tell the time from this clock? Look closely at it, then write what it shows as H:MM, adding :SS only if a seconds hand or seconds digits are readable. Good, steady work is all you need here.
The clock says 0:30
